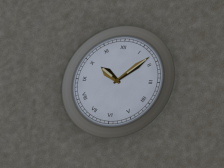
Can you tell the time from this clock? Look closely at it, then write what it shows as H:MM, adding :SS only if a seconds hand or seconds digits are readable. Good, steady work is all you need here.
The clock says 10:08
